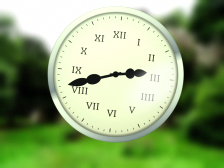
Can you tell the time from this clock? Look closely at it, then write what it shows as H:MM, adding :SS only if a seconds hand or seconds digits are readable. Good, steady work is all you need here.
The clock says 2:42
